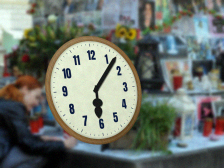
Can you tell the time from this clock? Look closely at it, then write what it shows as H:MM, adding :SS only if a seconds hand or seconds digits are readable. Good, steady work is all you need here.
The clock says 6:07
